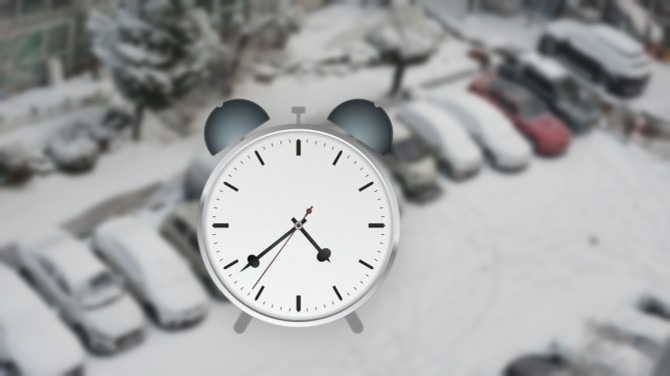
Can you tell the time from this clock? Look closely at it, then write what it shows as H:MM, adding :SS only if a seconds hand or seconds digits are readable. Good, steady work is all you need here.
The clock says 4:38:36
